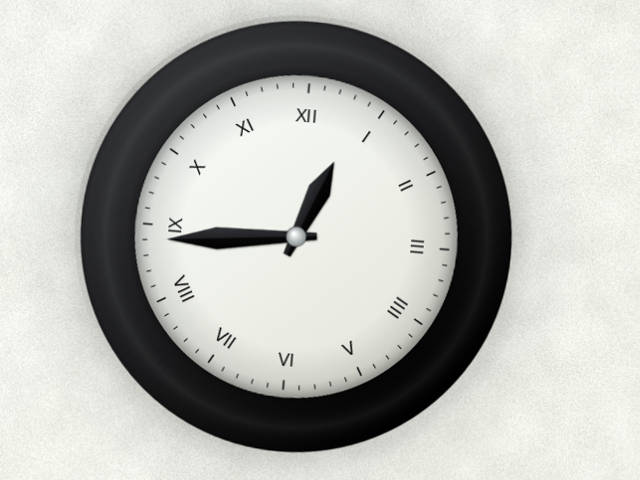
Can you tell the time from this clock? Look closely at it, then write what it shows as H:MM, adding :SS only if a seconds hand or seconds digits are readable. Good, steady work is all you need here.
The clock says 12:44
